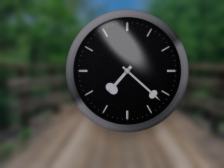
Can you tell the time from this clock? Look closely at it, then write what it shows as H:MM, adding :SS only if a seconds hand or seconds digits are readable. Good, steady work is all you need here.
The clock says 7:22
